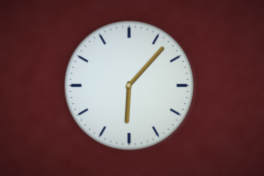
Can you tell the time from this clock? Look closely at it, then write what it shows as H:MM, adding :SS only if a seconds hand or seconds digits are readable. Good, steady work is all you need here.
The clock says 6:07
